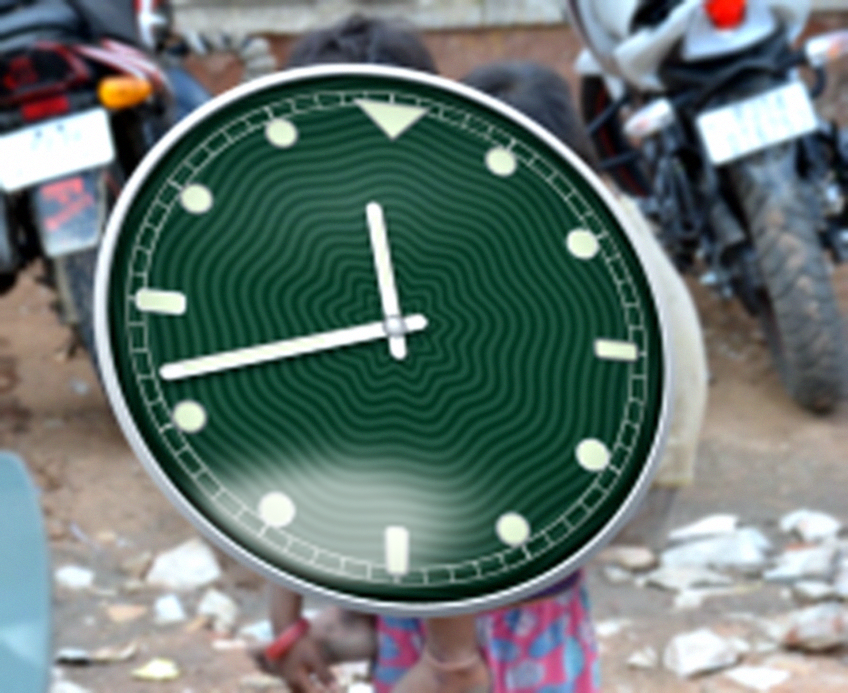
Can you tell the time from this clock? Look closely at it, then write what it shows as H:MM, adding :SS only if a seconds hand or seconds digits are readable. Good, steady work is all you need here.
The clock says 11:42
